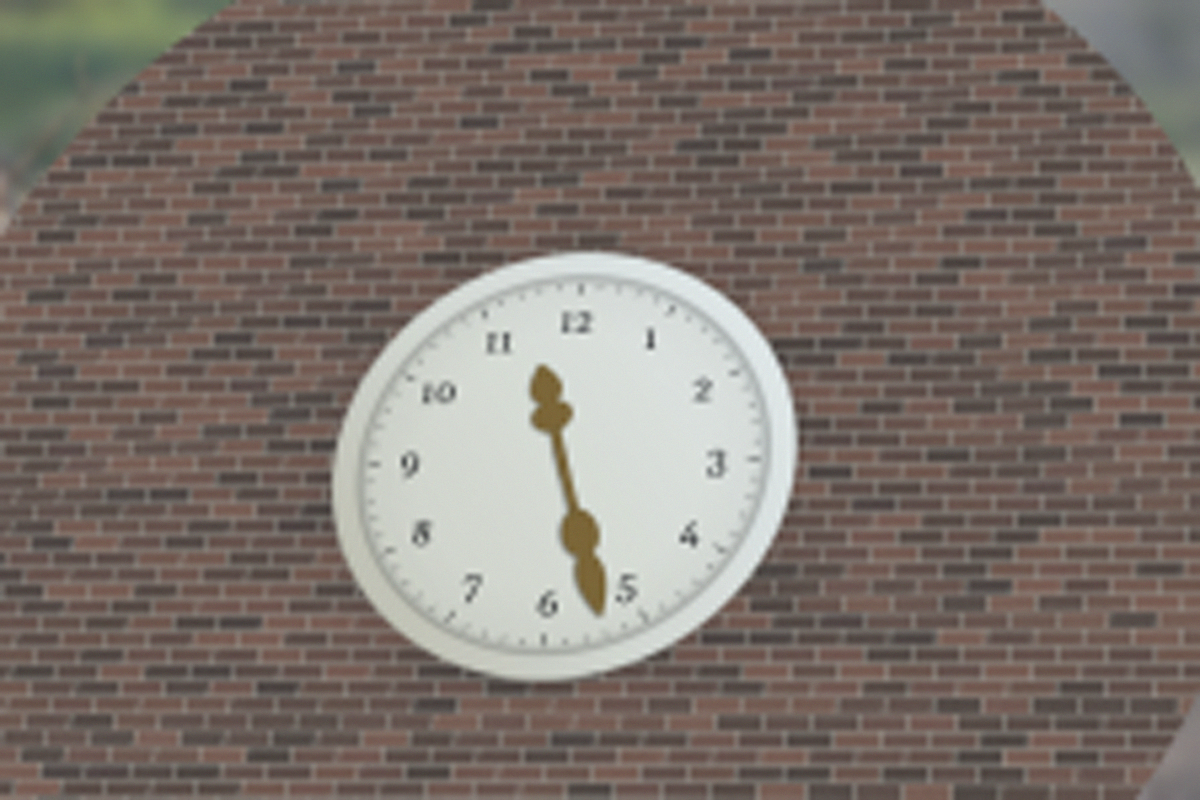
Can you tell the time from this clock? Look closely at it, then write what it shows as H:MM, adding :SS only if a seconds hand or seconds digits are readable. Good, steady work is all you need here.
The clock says 11:27
